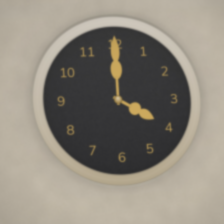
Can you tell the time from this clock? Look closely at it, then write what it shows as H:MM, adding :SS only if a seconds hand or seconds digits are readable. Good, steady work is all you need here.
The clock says 4:00
